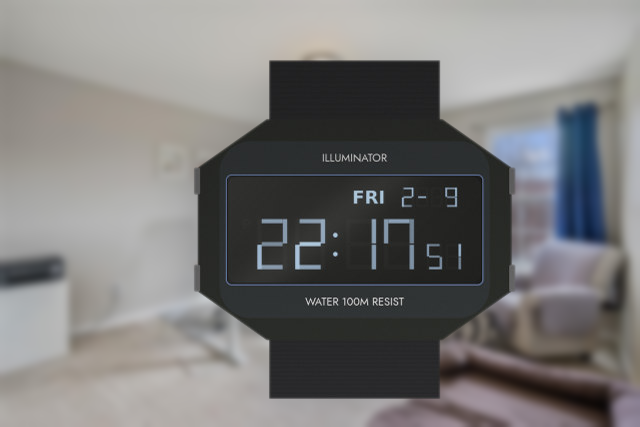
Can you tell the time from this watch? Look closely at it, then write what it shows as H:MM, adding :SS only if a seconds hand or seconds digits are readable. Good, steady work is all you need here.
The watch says 22:17:51
